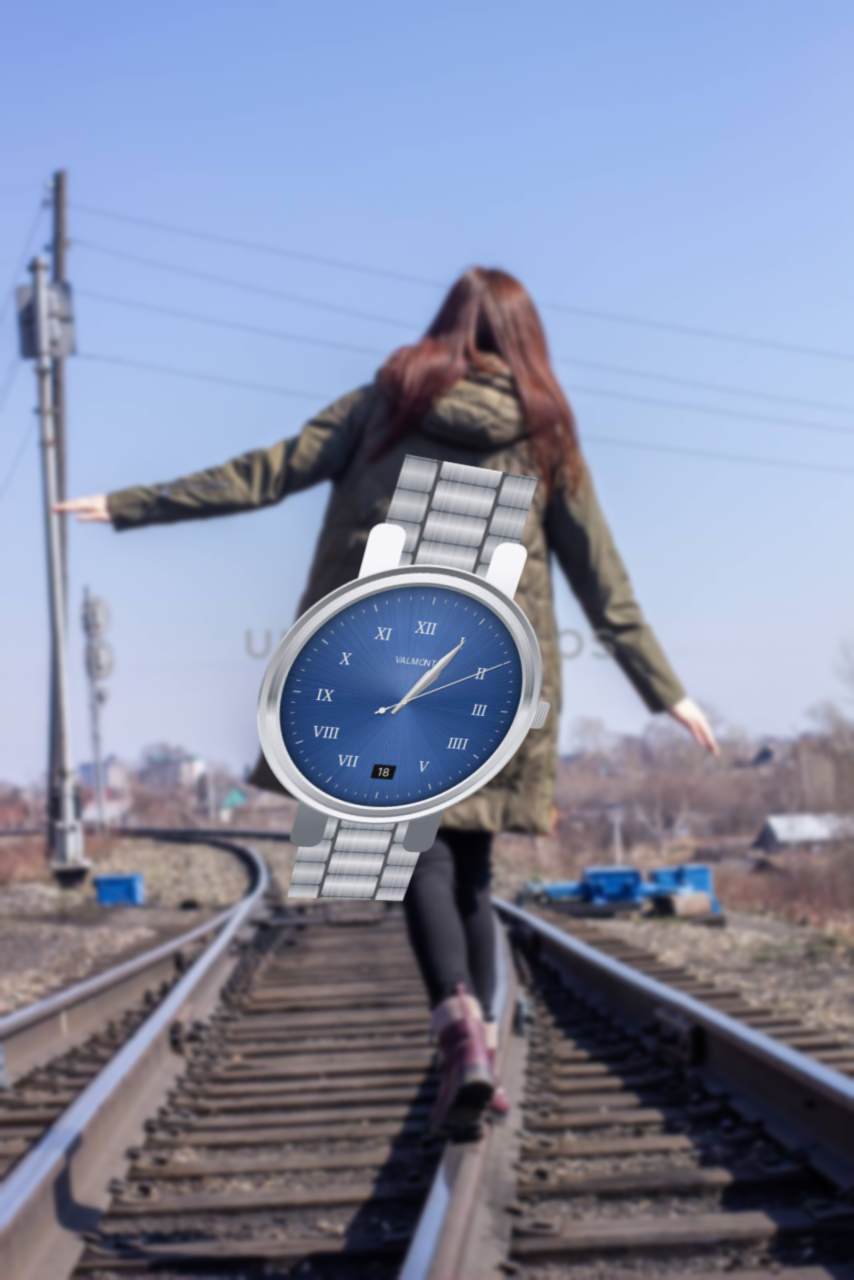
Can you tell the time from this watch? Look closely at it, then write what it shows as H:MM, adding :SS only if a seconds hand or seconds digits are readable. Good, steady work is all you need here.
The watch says 1:05:10
